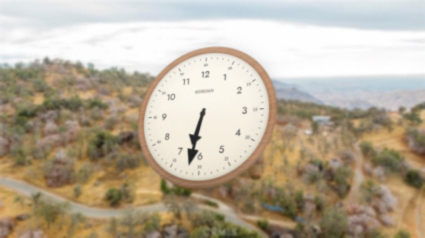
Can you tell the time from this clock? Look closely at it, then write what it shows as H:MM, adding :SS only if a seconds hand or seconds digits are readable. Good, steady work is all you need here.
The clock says 6:32
